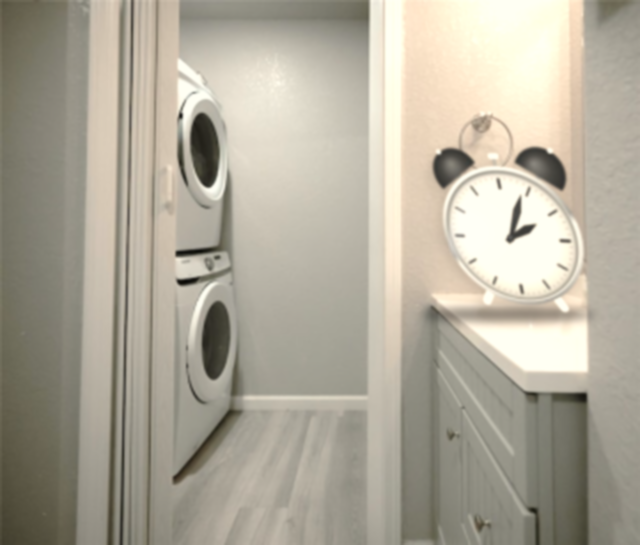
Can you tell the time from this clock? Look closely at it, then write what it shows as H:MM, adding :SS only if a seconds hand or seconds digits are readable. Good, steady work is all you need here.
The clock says 2:04
